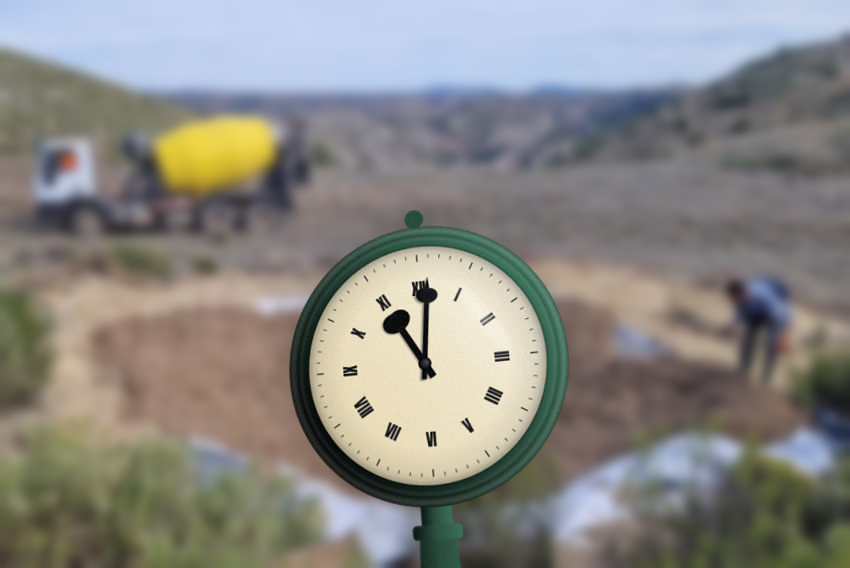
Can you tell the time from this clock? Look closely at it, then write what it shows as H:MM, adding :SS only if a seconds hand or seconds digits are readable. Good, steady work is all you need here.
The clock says 11:01
